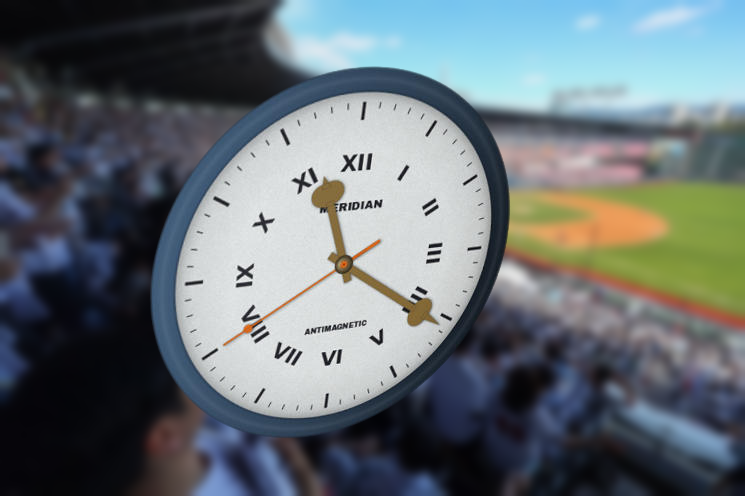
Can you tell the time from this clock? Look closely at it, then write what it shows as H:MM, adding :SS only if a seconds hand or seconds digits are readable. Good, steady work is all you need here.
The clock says 11:20:40
